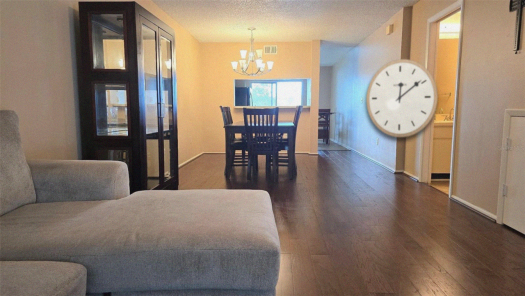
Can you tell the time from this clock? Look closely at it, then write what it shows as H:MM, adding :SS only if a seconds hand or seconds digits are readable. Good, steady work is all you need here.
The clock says 12:09
